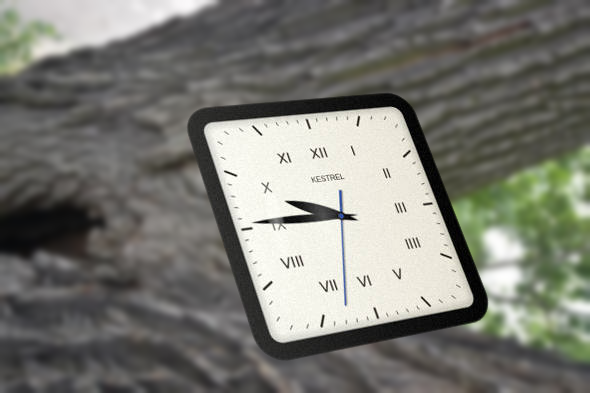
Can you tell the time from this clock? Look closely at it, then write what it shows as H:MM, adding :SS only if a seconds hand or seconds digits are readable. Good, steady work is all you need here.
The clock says 9:45:33
